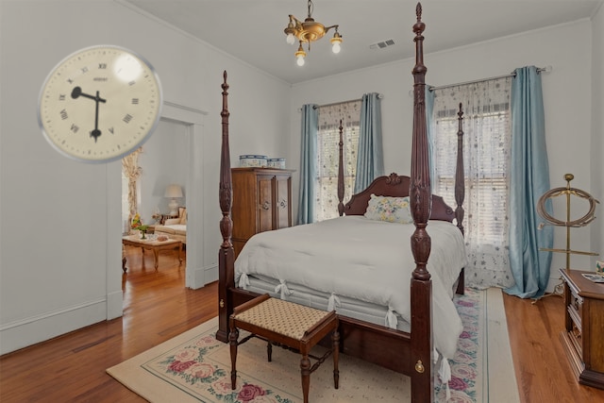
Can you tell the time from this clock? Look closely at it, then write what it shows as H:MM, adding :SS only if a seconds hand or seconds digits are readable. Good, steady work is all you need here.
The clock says 9:29
